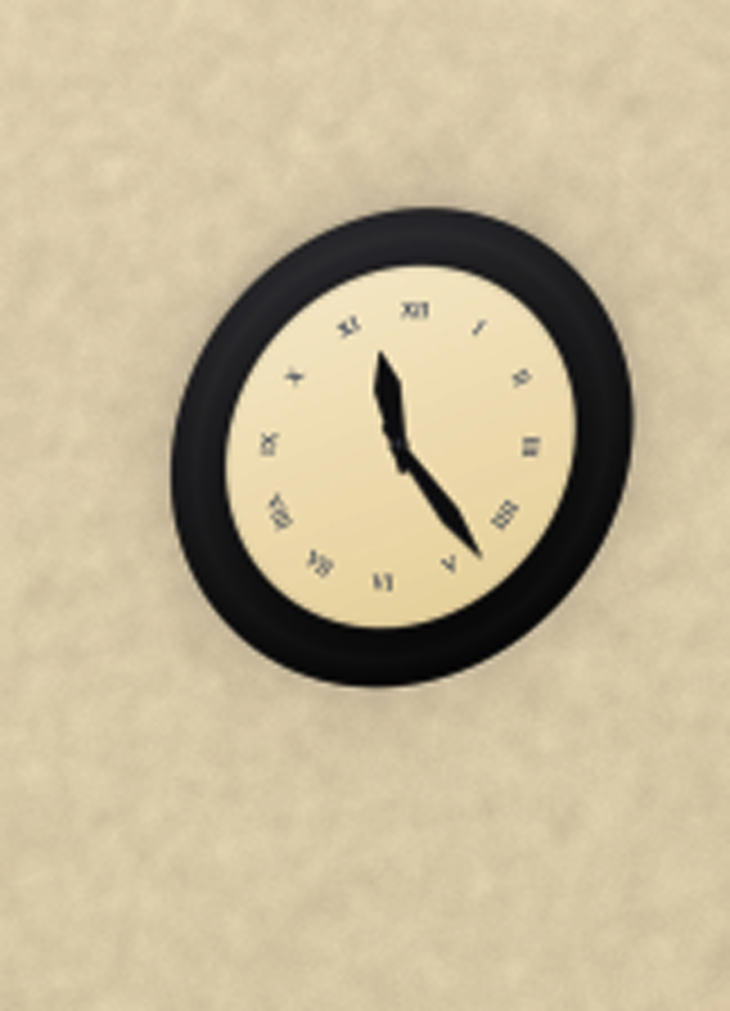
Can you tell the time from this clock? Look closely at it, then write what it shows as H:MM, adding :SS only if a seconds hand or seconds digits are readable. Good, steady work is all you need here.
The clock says 11:23
